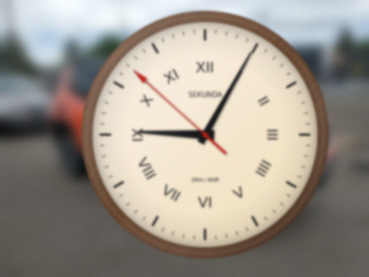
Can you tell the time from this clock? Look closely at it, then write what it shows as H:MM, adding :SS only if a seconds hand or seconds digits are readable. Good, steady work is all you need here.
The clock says 9:04:52
